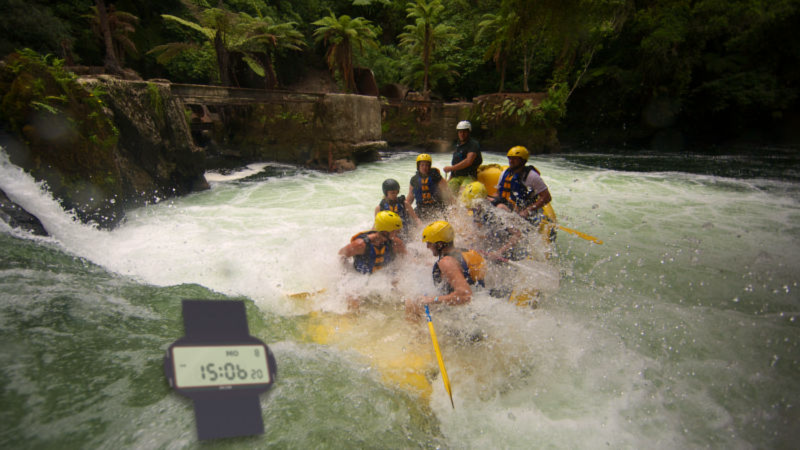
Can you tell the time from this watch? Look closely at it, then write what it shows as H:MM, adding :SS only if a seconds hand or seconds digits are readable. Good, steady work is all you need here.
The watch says 15:06
